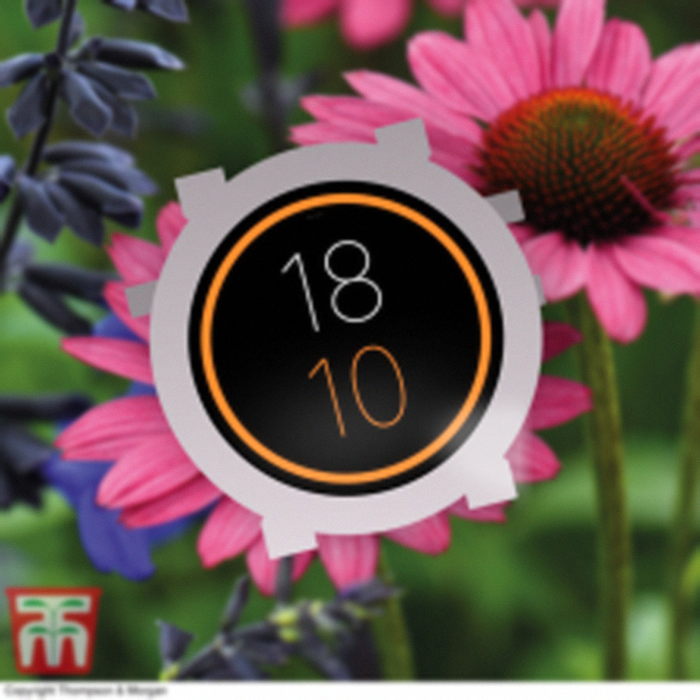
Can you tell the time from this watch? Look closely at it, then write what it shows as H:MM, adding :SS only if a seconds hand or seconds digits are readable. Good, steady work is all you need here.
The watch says 18:10
